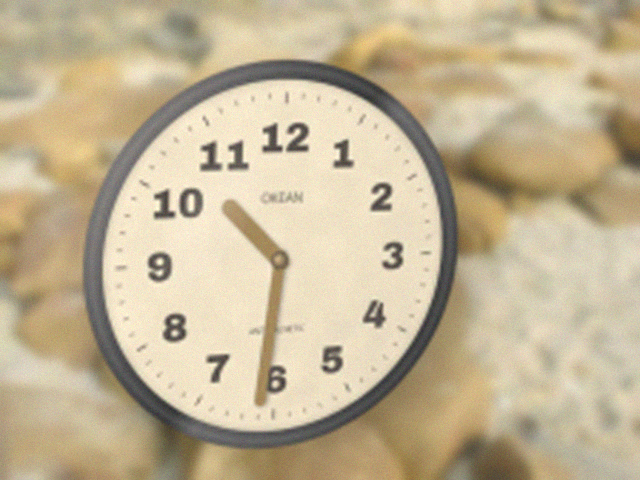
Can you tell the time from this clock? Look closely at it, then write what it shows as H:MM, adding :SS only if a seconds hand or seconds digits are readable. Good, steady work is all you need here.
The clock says 10:31
